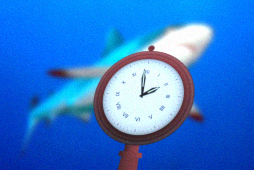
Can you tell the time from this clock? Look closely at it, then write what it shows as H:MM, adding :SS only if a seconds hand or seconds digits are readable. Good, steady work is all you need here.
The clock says 1:59
